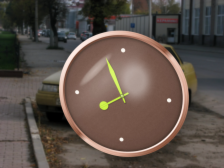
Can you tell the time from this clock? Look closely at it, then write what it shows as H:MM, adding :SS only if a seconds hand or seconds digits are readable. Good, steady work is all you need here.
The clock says 7:56
